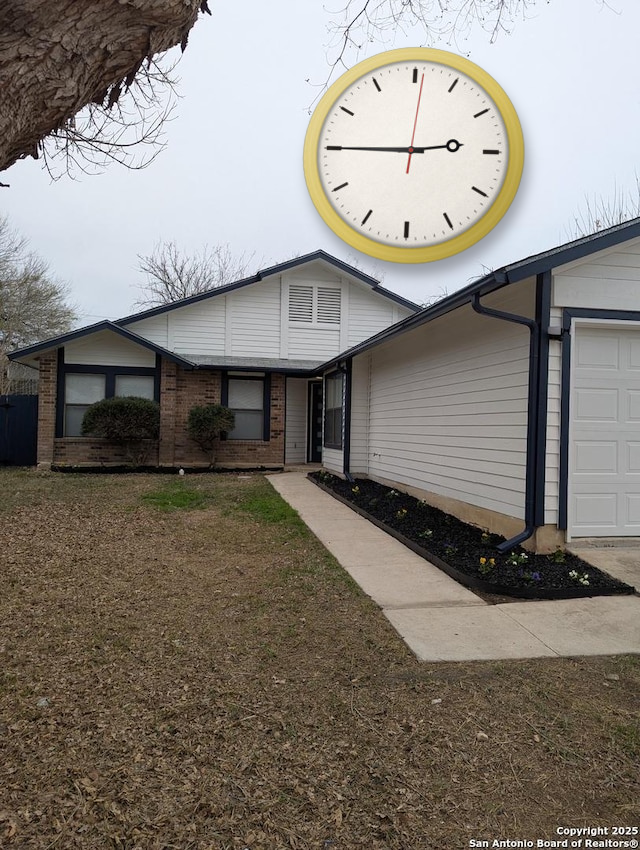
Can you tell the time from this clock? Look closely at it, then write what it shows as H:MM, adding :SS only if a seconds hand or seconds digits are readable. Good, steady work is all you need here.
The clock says 2:45:01
